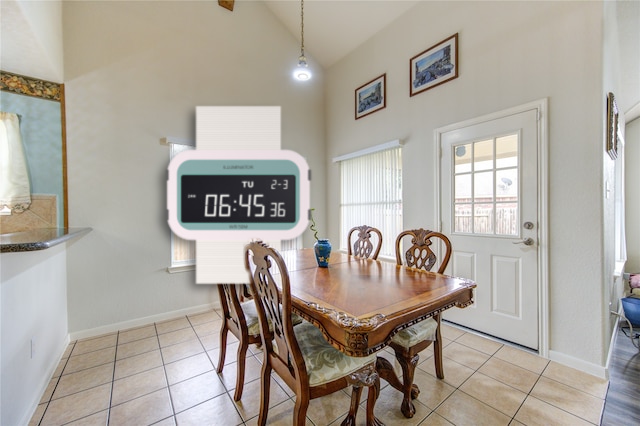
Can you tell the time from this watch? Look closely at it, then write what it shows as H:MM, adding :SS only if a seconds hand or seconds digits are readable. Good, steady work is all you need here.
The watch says 6:45:36
